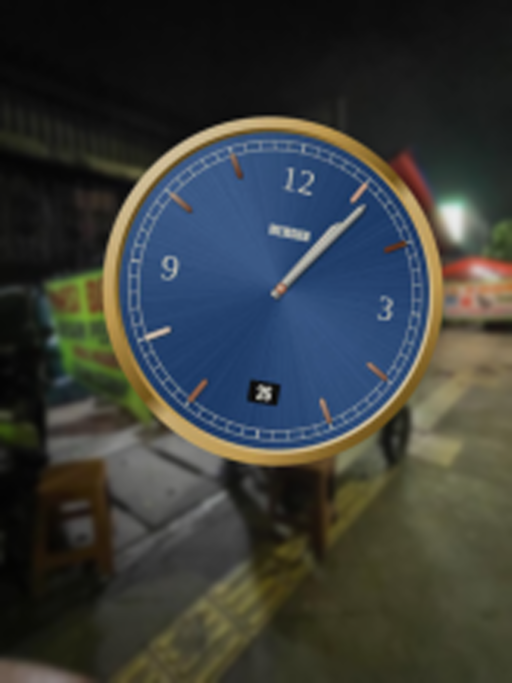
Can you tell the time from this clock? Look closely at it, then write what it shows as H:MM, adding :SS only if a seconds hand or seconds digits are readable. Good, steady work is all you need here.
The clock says 1:06
